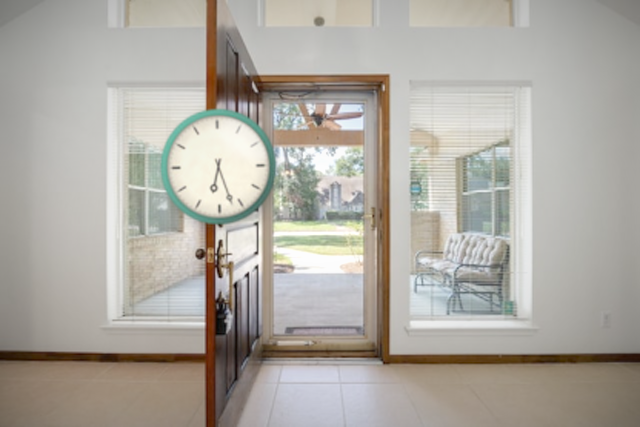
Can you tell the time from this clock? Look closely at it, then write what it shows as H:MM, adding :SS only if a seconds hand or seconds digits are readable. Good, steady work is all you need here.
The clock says 6:27
